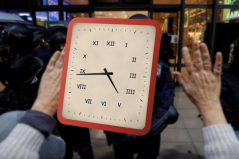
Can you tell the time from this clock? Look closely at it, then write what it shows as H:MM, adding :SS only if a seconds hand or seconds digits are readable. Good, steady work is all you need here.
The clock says 4:44
